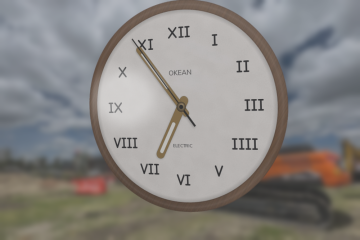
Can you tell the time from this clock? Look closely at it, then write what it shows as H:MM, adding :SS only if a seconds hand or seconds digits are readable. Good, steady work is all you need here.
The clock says 6:53:54
